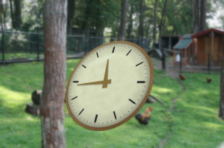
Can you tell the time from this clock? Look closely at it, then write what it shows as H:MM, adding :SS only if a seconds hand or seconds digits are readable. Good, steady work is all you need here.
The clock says 11:44
